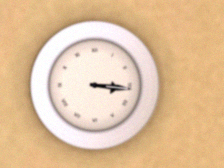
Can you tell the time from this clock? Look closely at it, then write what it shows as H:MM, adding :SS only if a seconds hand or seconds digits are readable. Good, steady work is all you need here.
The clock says 3:16
